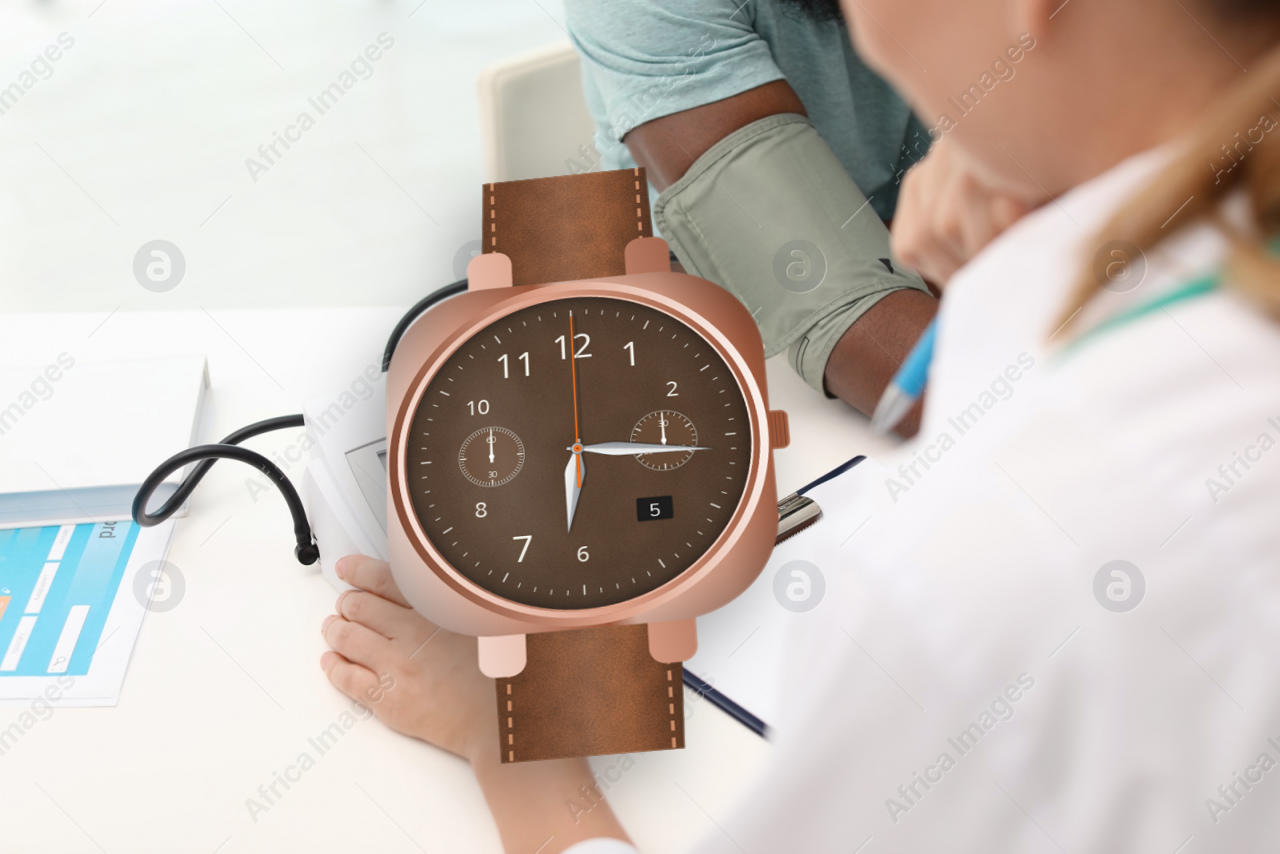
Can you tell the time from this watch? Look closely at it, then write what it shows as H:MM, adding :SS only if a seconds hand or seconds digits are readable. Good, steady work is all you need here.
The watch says 6:16
